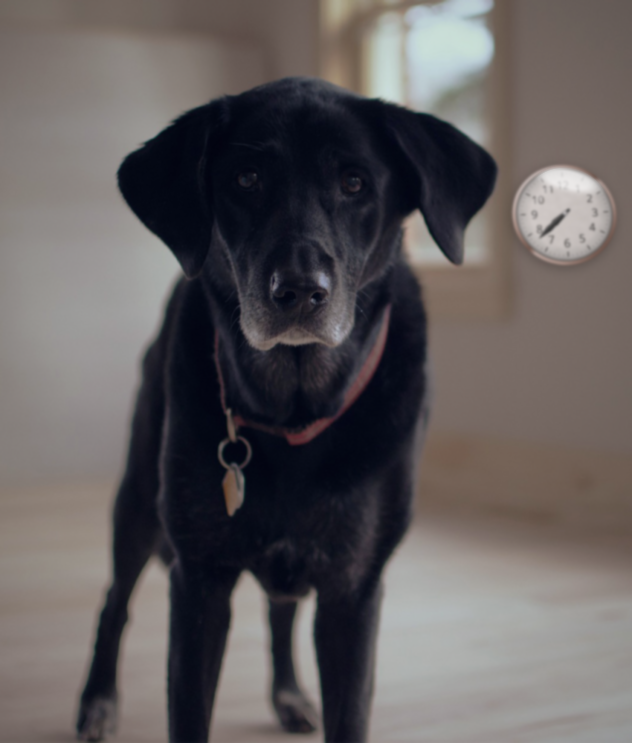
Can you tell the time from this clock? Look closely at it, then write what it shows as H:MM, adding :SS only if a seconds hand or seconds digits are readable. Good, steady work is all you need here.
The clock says 7:38
